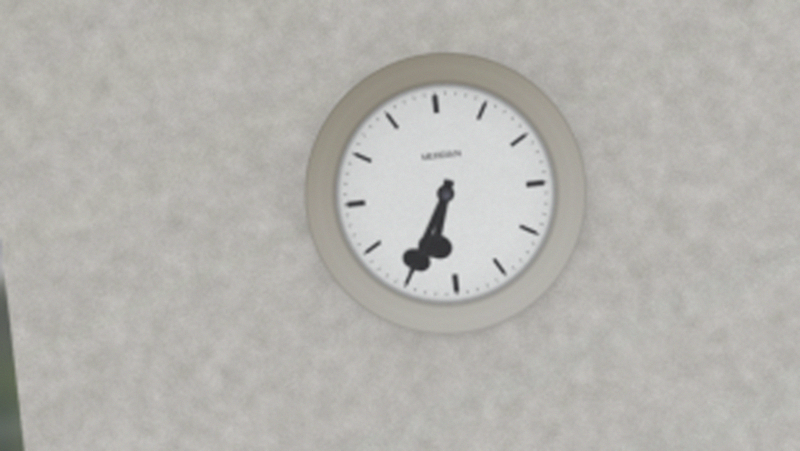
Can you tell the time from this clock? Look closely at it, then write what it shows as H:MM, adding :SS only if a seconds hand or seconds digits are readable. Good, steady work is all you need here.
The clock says 6:35
